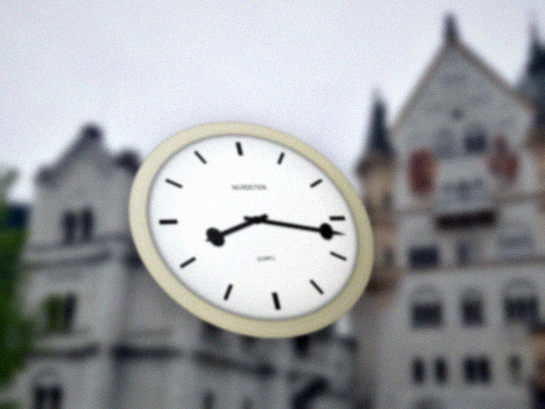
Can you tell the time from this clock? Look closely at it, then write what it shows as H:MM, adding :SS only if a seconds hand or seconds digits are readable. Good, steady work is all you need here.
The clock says 8:17
